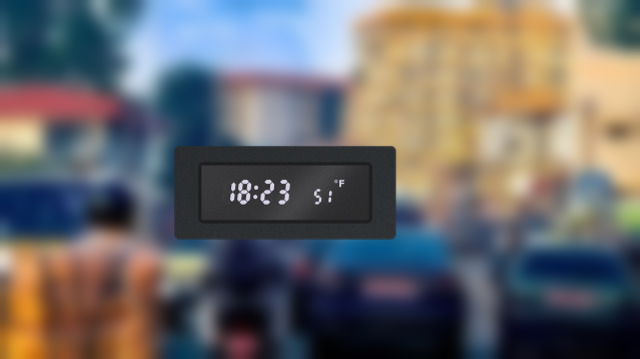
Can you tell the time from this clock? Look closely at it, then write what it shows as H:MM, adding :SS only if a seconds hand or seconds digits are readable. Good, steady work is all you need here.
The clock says 18:23
